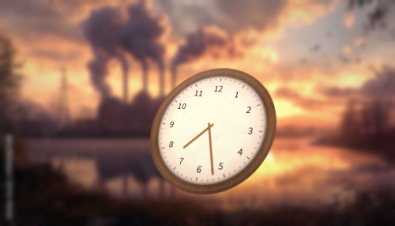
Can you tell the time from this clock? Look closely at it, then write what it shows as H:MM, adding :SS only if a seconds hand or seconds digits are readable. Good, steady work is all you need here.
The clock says 7:27
